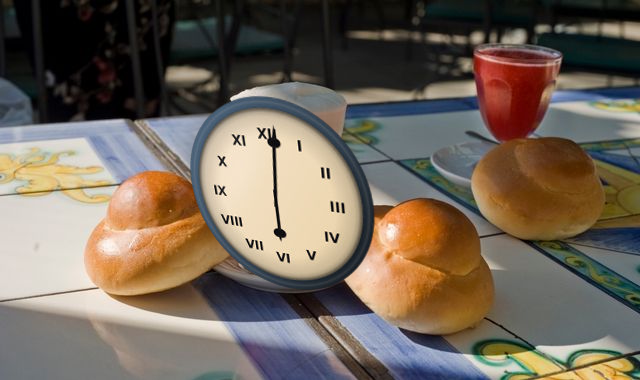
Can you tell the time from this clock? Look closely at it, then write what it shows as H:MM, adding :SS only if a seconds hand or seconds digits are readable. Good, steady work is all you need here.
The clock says 6:01
